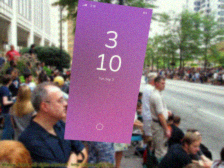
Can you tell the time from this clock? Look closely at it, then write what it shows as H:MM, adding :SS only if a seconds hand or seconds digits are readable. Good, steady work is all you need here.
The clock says 3:10
